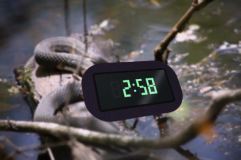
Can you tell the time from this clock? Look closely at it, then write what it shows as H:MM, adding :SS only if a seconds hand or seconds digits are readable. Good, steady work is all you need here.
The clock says 2:58
